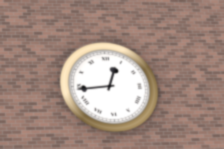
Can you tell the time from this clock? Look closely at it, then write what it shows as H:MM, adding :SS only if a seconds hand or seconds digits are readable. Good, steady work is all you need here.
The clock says 12:44
